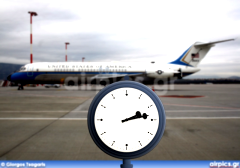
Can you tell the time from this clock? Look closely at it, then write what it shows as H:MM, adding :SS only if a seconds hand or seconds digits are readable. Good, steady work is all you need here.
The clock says 2:13
